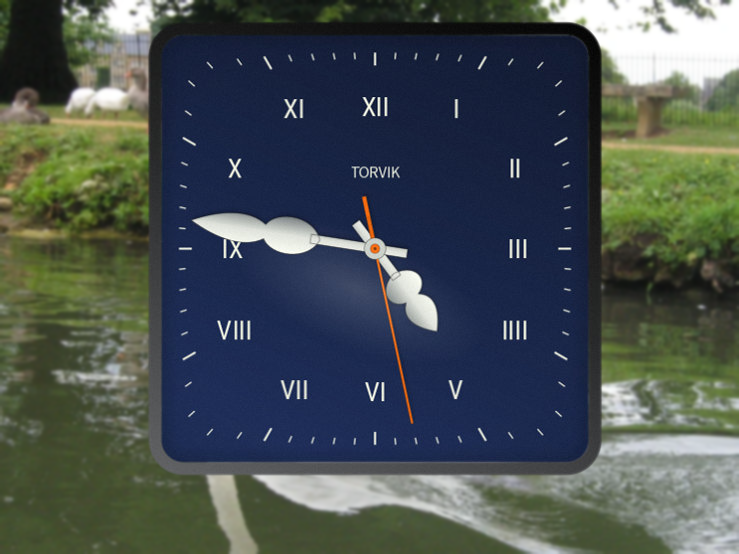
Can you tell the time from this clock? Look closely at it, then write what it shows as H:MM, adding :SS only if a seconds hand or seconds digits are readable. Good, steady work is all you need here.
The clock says 4:46:28
